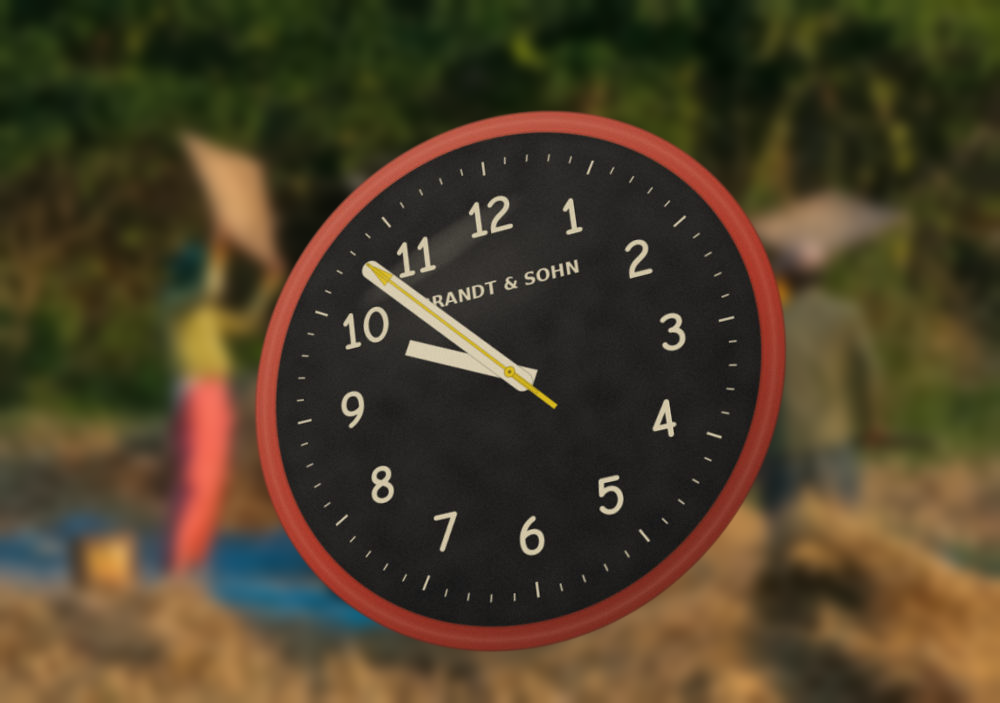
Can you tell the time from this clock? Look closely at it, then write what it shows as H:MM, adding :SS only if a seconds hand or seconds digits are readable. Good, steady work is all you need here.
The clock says 9:52:53
